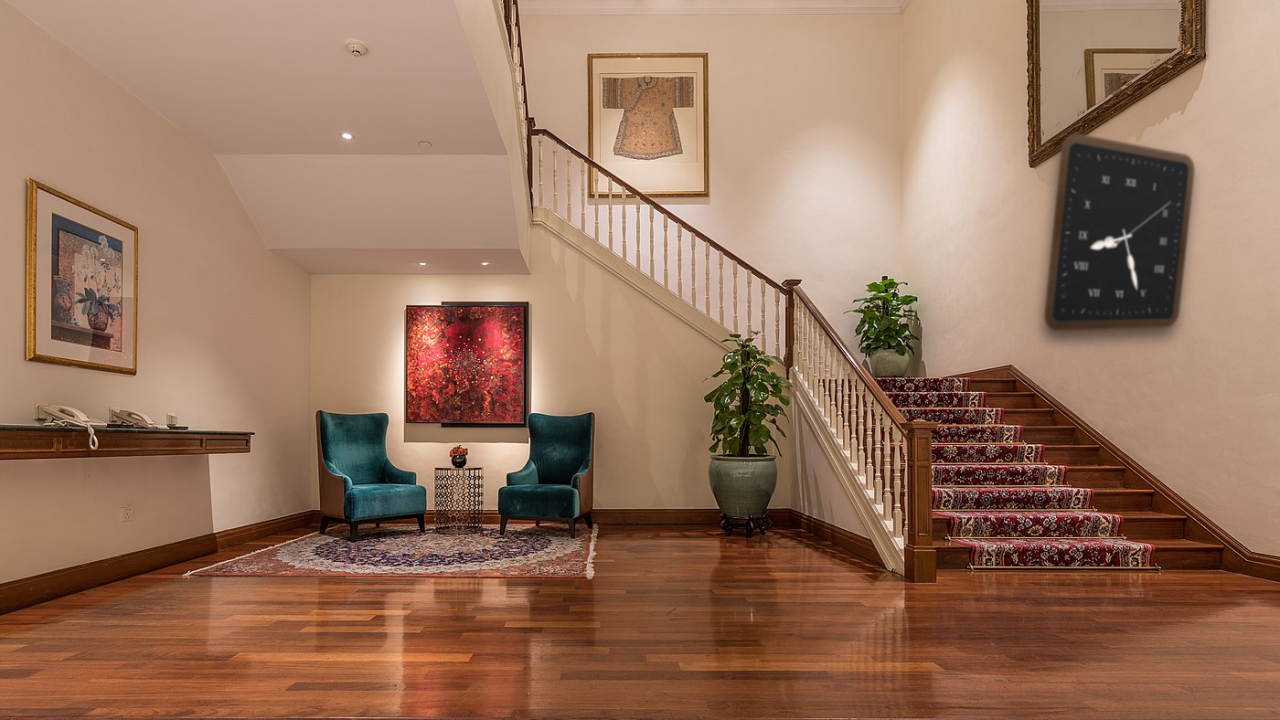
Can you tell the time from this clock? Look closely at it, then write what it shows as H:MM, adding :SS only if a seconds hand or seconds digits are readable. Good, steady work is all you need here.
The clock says 8:26:09
